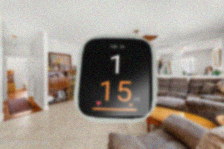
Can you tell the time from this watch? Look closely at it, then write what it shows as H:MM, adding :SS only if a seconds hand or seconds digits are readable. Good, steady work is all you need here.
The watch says 1:15
